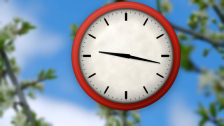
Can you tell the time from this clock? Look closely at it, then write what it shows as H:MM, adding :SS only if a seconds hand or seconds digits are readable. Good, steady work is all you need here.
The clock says 9:17
